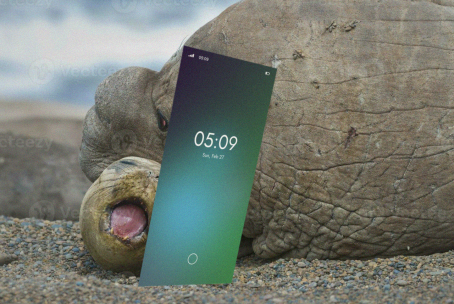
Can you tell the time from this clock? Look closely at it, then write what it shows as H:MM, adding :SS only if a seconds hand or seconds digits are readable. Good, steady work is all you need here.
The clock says 5:09
